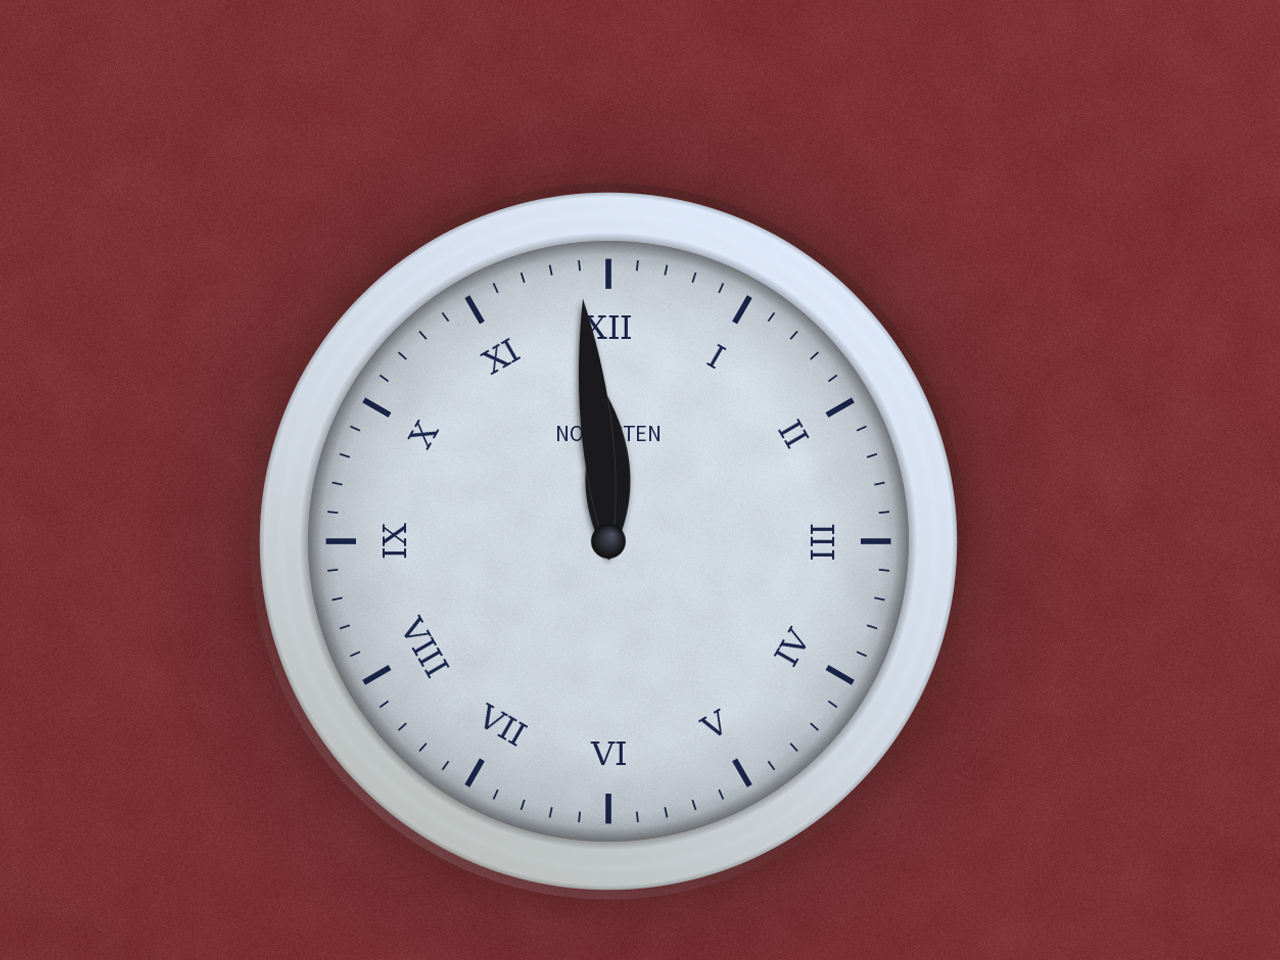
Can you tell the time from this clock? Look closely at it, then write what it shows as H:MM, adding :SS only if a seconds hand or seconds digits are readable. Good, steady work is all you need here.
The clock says 11:59
